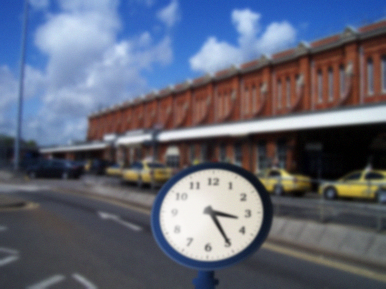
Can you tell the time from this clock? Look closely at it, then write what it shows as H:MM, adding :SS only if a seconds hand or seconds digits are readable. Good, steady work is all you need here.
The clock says 3:25
